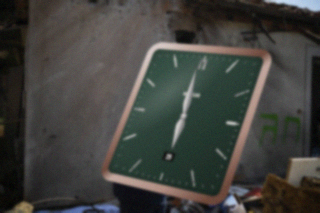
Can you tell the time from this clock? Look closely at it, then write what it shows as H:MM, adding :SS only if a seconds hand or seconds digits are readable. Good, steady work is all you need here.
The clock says 5:59
